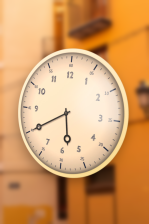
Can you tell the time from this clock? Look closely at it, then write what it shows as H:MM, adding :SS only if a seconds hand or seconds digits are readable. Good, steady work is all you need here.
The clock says 5:40
